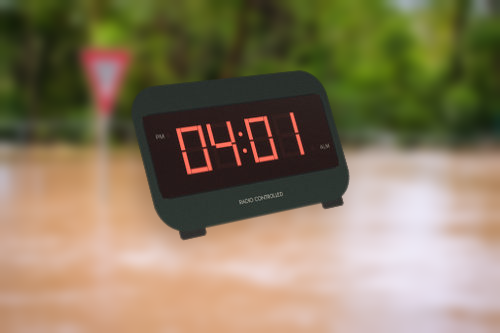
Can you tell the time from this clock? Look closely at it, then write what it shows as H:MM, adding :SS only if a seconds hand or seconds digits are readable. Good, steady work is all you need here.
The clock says 4:01
